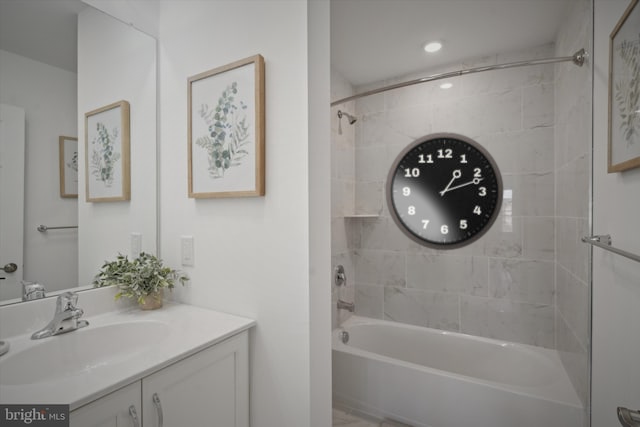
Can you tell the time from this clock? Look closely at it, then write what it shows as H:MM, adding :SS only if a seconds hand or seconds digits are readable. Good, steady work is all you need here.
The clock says 1:12
